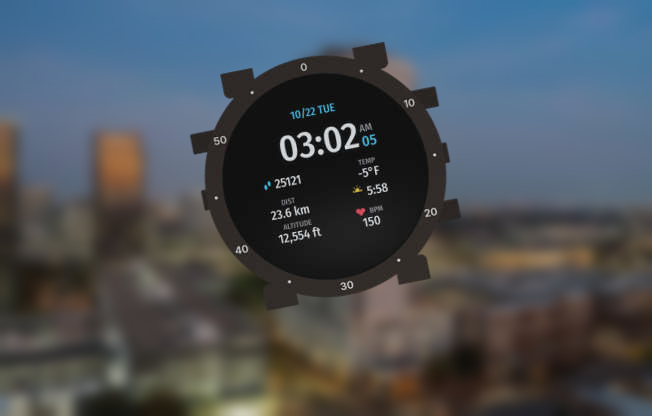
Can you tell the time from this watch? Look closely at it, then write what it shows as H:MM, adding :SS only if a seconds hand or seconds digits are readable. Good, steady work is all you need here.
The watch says 3:02:05
